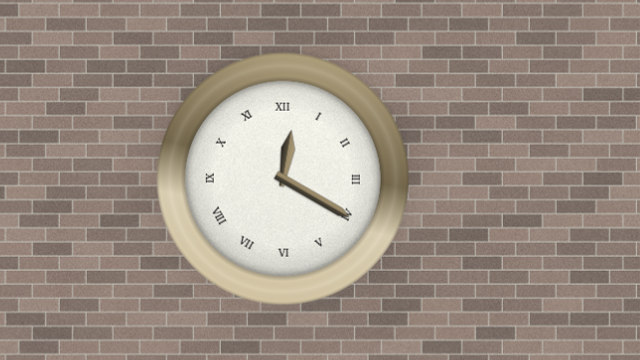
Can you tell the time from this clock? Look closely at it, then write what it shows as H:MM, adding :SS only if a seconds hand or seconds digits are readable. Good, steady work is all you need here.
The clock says 12:20
